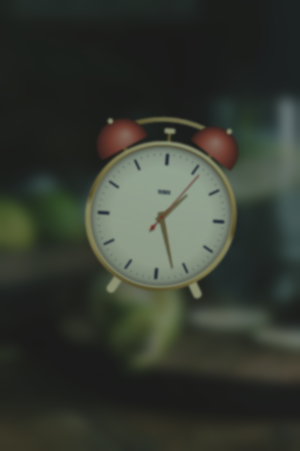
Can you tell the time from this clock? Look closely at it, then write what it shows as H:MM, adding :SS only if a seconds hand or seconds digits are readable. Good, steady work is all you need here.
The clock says 1:27:06
